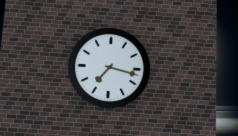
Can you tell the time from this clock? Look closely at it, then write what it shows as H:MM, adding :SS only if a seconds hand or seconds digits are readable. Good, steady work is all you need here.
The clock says 7:17
